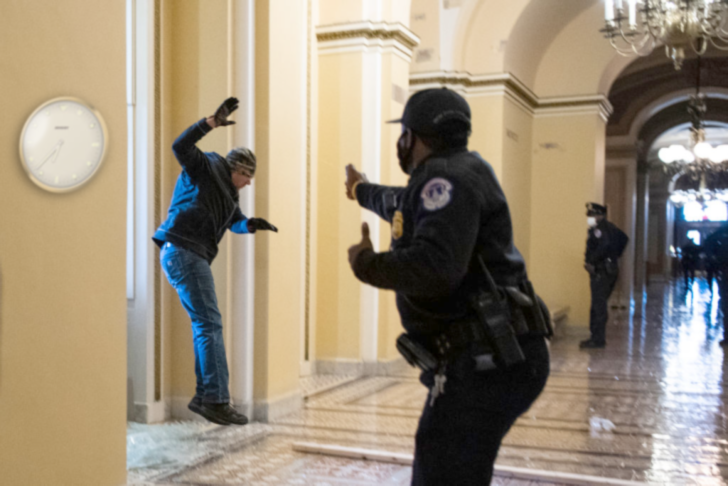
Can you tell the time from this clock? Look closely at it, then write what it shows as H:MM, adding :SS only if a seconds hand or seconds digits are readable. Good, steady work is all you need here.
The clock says 6:37
